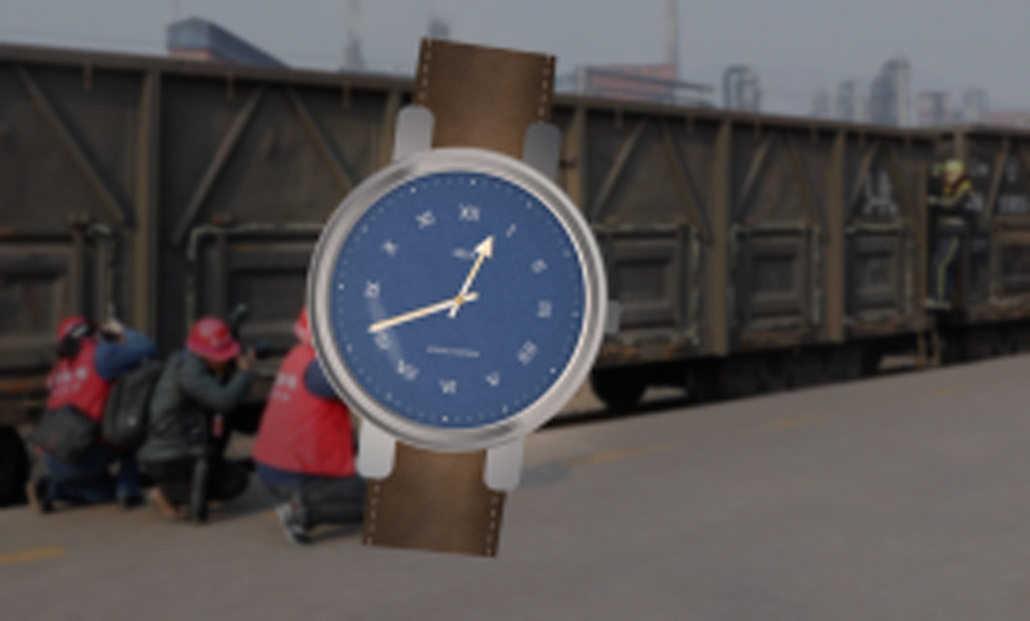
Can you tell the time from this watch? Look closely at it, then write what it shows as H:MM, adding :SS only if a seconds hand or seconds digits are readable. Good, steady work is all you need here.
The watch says 12:41
